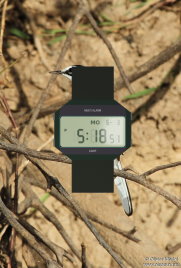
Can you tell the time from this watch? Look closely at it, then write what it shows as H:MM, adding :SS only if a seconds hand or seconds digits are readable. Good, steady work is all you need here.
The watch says 5:18:51
